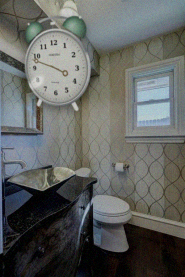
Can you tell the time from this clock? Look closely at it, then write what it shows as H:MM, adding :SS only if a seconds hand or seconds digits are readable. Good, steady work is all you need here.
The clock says 3:48
